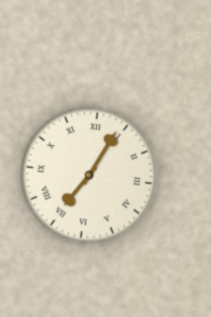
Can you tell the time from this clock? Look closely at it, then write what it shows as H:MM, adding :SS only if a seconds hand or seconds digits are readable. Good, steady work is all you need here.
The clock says 7:04
